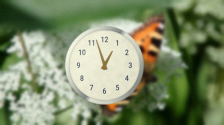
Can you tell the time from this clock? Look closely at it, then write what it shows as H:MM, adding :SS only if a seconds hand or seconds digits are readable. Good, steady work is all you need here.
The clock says 12:57
